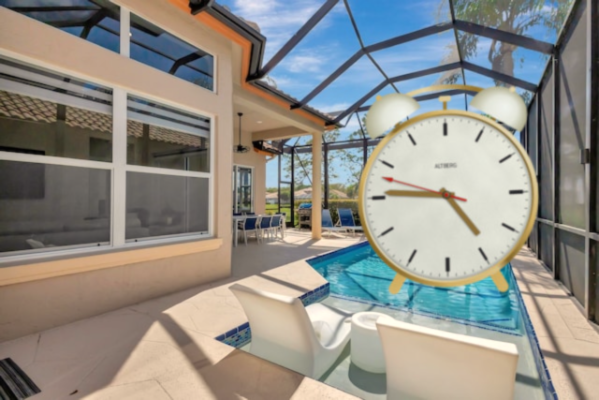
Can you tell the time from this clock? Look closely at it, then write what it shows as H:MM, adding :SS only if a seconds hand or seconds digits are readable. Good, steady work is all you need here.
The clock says 4:45:48
